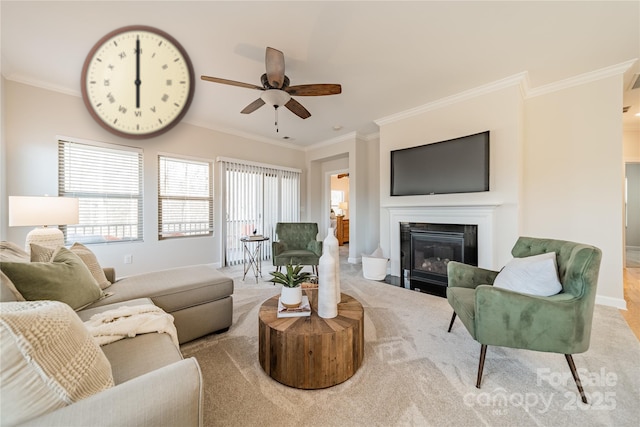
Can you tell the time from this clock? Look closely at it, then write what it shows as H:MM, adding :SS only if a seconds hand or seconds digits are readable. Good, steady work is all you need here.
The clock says 6:00
